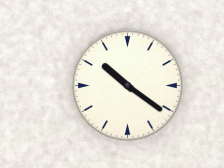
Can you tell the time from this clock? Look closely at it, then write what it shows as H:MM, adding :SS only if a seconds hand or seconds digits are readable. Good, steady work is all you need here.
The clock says 10:21
